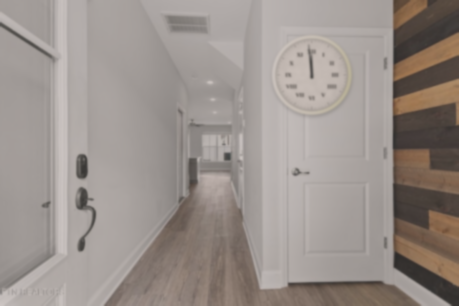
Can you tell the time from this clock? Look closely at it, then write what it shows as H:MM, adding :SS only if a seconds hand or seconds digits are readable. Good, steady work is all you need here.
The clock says 11:59
